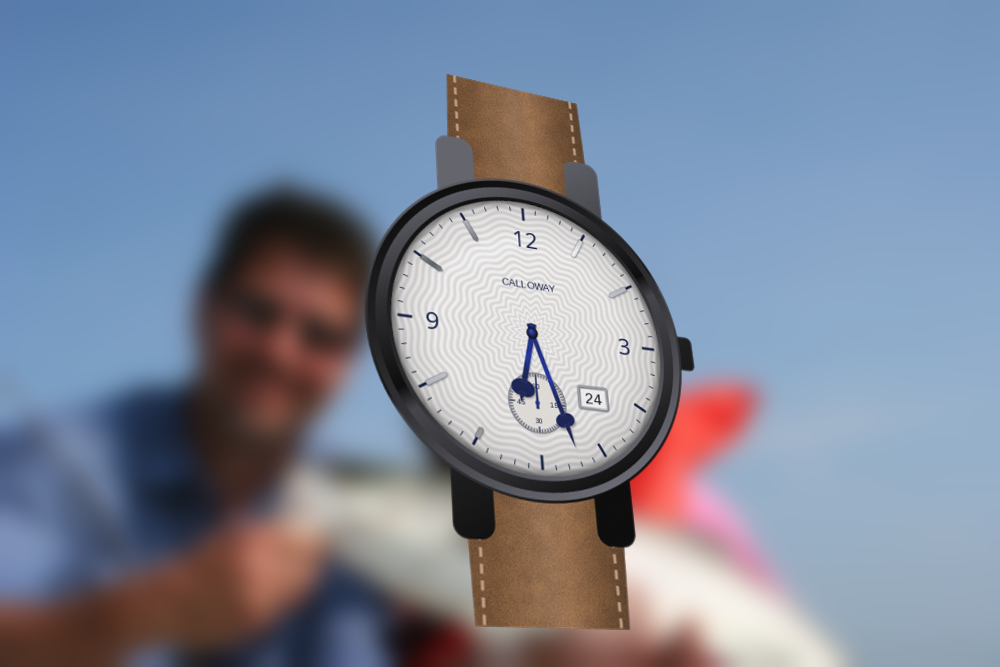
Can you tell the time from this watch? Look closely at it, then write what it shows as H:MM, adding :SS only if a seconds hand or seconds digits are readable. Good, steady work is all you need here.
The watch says 6:27
